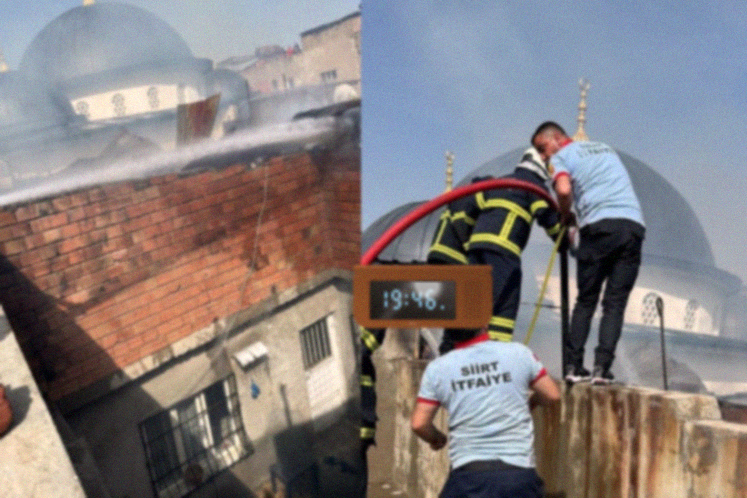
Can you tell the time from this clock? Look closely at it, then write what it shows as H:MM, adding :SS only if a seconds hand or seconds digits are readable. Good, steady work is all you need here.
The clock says 19:46
